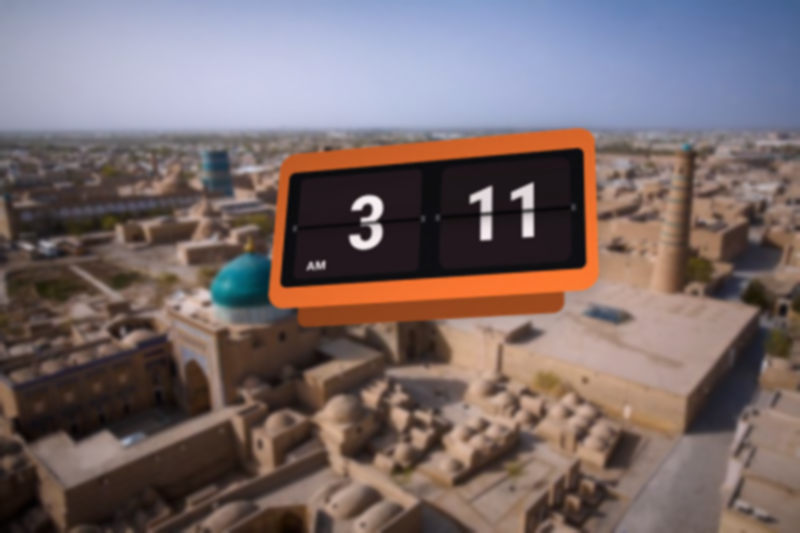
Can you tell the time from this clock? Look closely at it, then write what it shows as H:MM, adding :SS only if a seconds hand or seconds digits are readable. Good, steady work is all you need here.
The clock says 3:11
